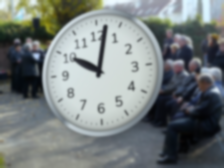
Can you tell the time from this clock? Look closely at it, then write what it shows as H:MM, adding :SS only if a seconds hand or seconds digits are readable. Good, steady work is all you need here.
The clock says 10:02
